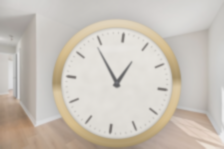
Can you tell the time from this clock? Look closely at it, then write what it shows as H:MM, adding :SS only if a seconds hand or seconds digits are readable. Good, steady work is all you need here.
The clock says 12:54
